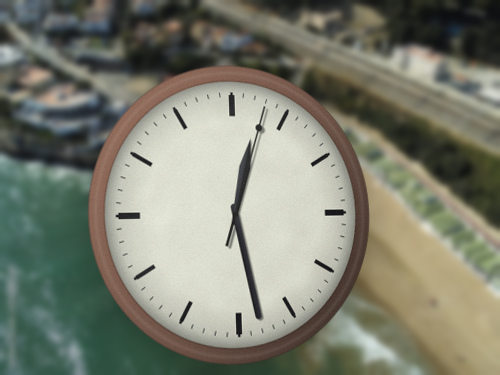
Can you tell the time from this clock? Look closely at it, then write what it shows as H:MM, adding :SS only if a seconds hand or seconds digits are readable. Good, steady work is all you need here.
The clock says 12:28:03
